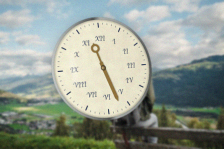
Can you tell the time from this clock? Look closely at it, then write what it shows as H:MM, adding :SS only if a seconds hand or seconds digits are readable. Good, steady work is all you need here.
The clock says 11:27
